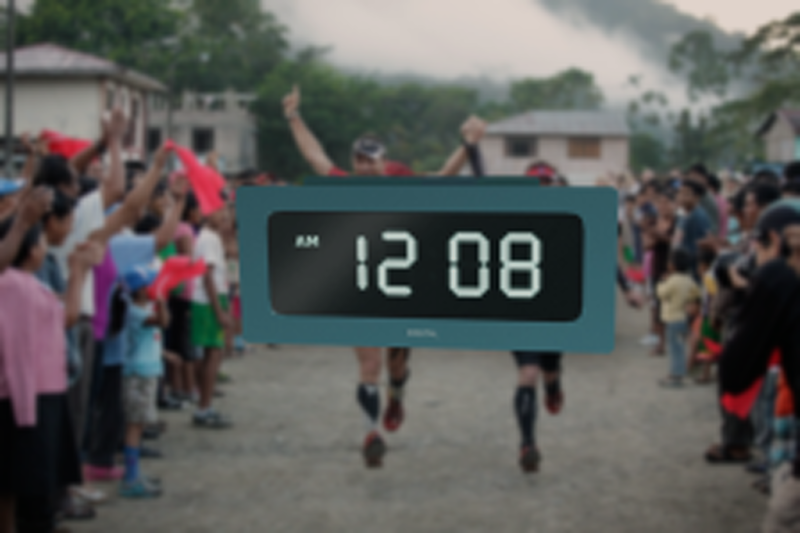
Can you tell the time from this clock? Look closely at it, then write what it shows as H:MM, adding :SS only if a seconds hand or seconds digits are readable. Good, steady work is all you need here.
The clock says 12:08
